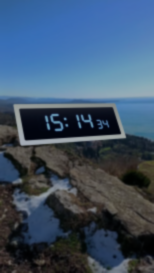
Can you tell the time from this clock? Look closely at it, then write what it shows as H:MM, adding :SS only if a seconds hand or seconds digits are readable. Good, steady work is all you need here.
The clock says 15:14:34
